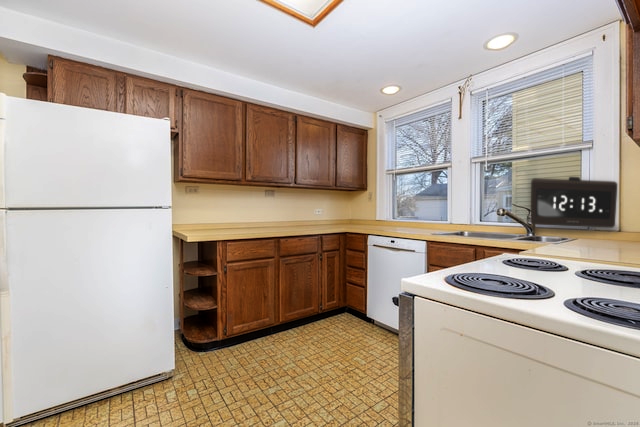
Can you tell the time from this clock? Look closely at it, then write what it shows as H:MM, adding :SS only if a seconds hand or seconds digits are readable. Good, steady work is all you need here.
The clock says 12:13
